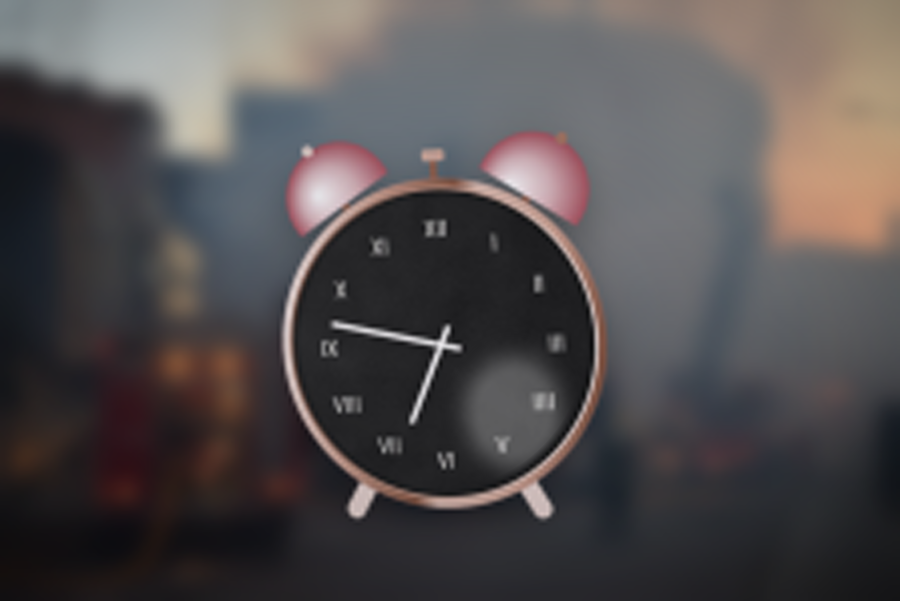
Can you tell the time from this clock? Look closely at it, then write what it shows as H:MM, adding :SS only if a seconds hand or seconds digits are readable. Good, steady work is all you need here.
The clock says 6:47
